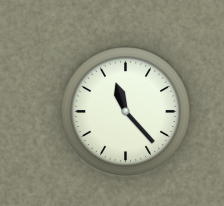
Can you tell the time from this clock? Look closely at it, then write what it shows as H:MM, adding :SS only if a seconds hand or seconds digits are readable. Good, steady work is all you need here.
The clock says 11:23
